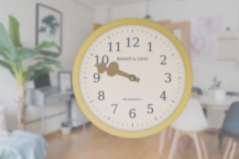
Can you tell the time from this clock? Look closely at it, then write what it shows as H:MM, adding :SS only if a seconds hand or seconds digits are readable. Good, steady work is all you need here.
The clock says 9:48
